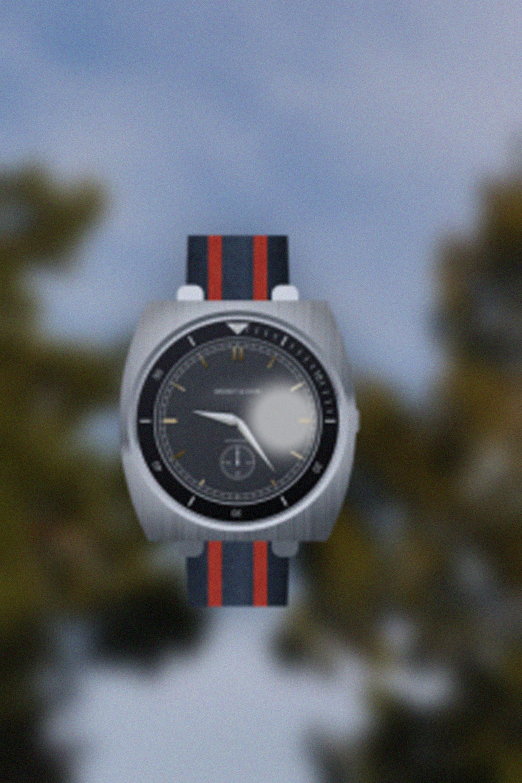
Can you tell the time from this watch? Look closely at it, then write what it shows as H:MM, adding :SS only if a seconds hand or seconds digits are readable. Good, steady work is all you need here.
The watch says 9:24
